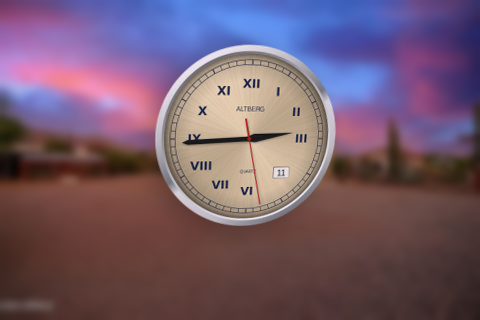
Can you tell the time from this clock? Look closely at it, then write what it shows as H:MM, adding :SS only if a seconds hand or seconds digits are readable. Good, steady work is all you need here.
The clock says 2:44:28
